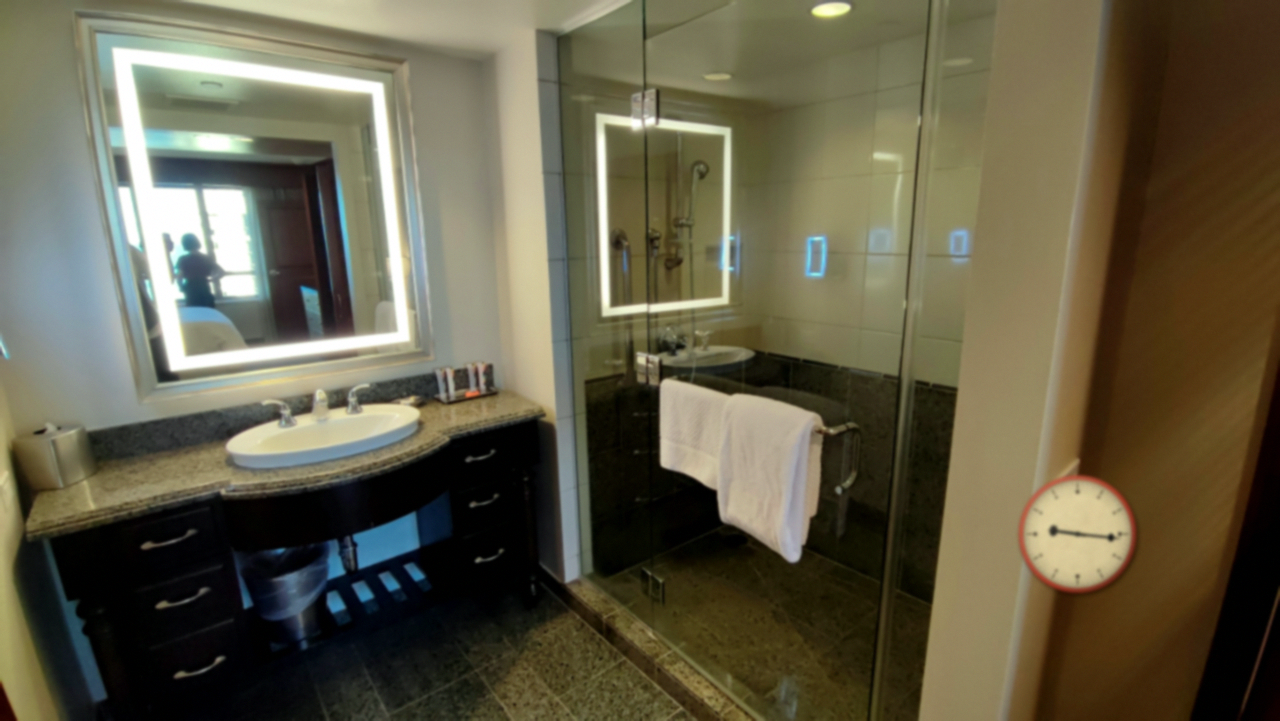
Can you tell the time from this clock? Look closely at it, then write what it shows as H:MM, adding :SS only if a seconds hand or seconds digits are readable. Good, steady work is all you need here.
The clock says 9:16
